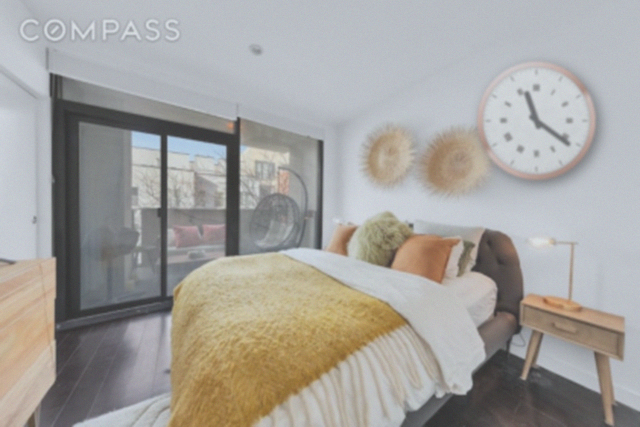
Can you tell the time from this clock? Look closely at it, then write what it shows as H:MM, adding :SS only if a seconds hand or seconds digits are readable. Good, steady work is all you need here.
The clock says 11:21
